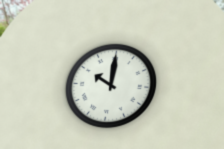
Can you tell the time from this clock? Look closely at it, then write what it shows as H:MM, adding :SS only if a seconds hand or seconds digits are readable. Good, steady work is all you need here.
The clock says 10:00
